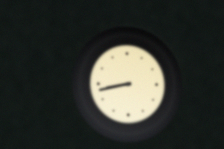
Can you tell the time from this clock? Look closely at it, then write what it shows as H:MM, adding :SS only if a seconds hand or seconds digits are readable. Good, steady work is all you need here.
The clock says 8:43
